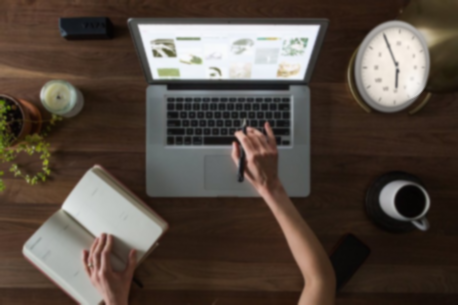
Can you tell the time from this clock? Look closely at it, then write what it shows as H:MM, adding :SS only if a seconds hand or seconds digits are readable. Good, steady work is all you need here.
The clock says 5:55
